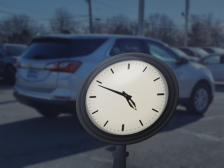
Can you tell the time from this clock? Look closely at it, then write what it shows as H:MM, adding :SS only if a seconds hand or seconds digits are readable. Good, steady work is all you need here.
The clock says 4:49
